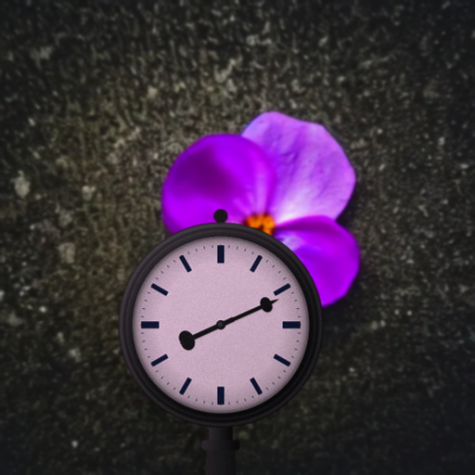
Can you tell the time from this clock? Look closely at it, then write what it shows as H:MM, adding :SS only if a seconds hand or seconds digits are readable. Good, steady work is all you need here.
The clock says 8:11
